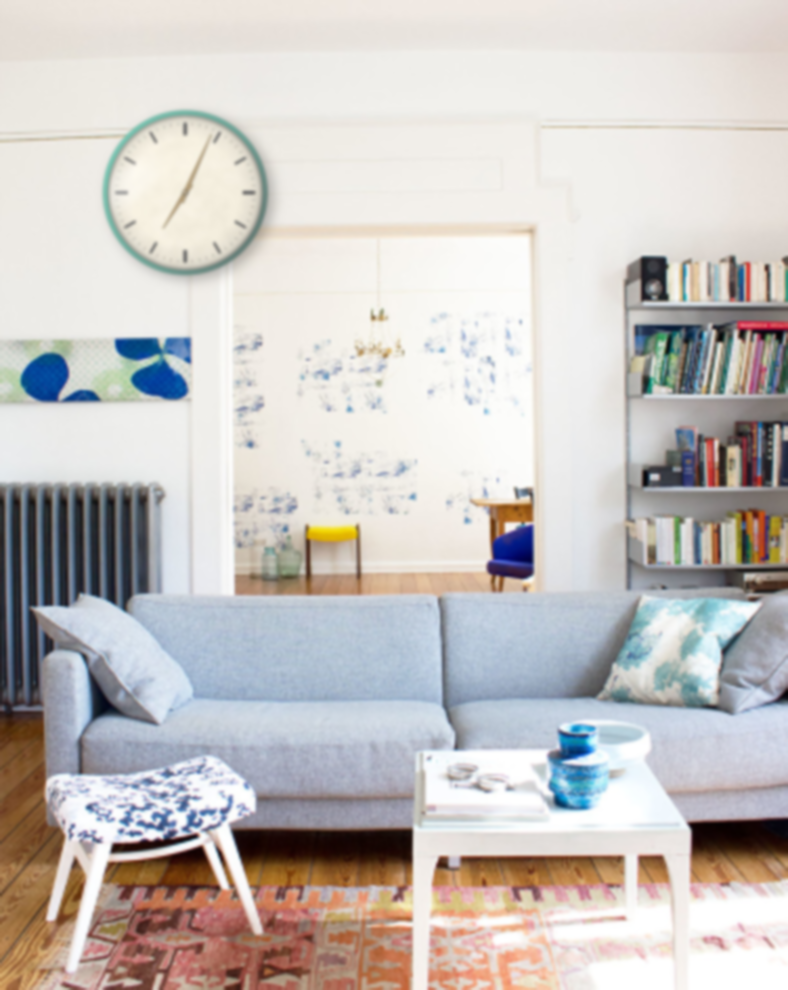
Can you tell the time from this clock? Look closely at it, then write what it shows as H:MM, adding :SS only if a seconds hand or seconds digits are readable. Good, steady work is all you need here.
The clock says 7:04
